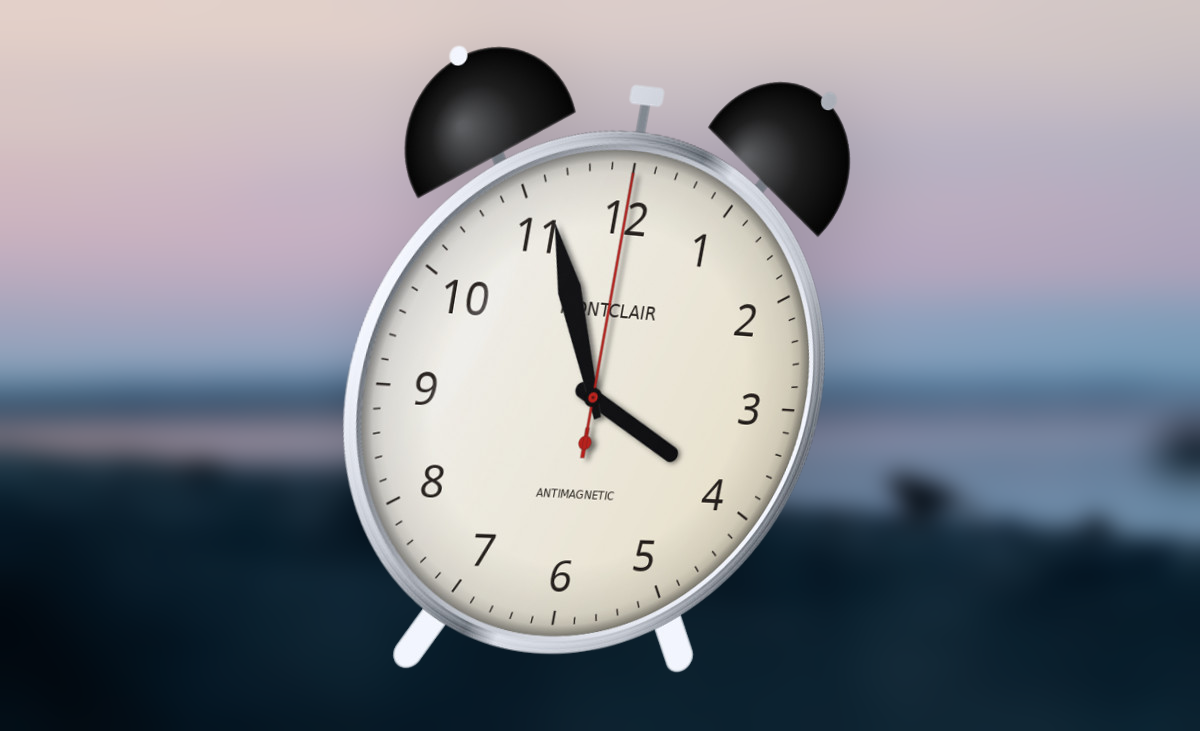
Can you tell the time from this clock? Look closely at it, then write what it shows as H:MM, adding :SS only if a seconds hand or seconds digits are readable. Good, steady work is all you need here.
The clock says 3:56:00
